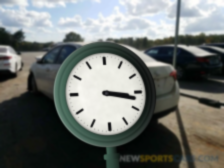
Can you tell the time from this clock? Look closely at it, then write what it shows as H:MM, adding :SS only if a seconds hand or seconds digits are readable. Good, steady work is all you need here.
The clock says 3:17
